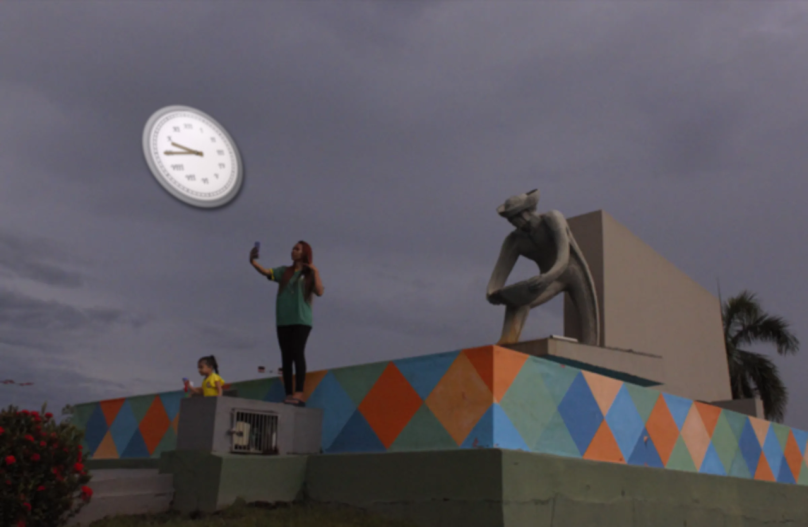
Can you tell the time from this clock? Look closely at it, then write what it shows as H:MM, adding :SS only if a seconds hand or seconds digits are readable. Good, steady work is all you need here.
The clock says 9:45
